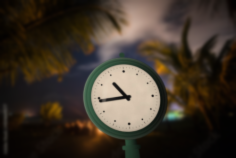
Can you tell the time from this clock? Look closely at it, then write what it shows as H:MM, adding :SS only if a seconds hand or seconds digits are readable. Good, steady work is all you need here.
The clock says 10:44
